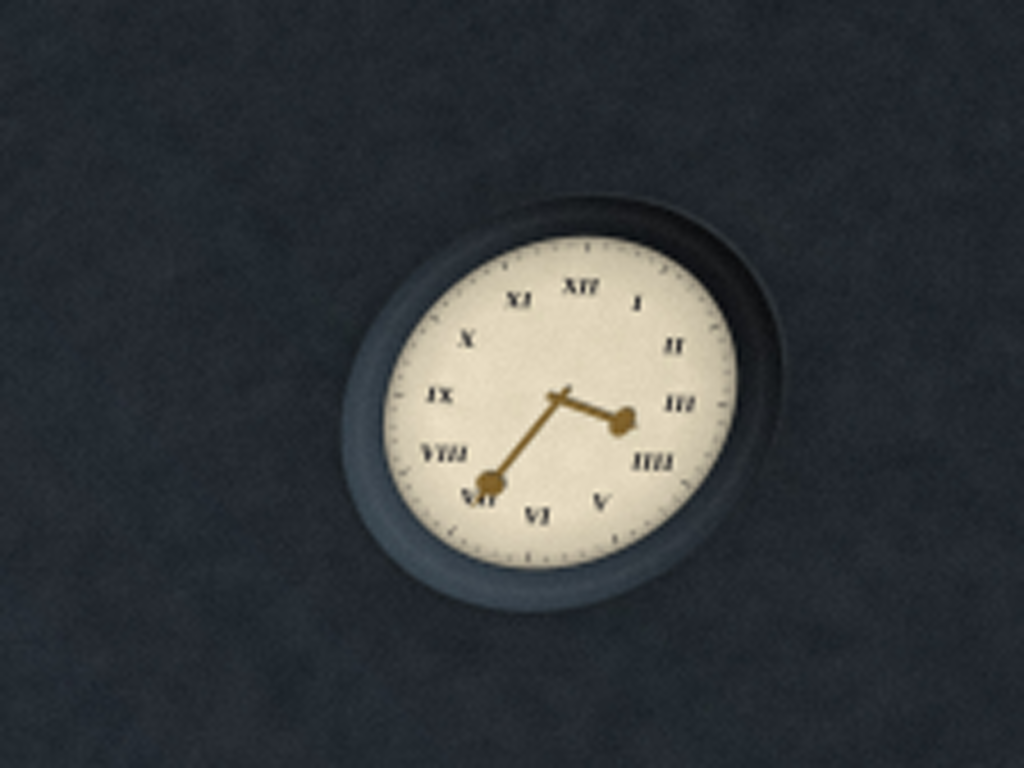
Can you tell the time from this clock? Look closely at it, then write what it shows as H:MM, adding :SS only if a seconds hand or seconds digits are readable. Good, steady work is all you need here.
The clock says 3:35
